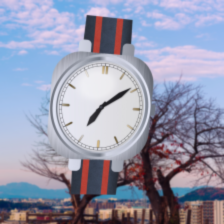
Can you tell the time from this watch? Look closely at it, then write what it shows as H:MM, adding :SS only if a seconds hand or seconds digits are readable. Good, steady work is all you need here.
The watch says 7:09
